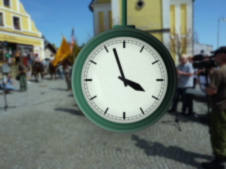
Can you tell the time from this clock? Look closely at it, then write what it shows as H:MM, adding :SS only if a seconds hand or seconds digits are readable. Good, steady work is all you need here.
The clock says 3:57
